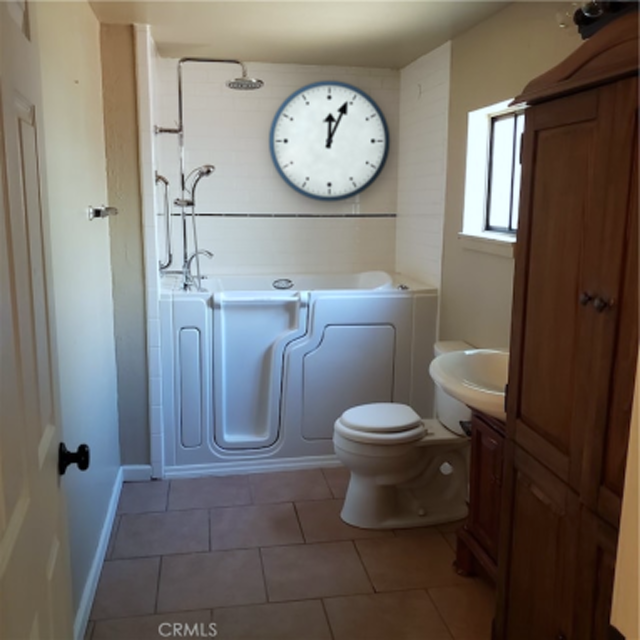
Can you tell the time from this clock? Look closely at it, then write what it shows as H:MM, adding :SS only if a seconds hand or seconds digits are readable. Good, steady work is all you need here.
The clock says 12:04
